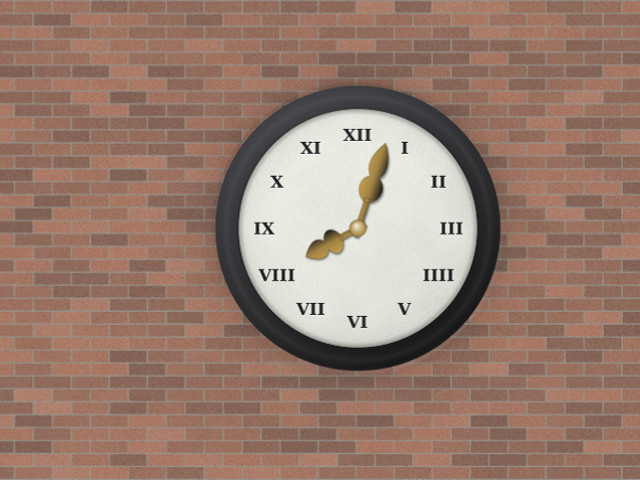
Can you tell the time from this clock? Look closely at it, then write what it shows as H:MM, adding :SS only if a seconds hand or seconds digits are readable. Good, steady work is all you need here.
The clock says 8:03
